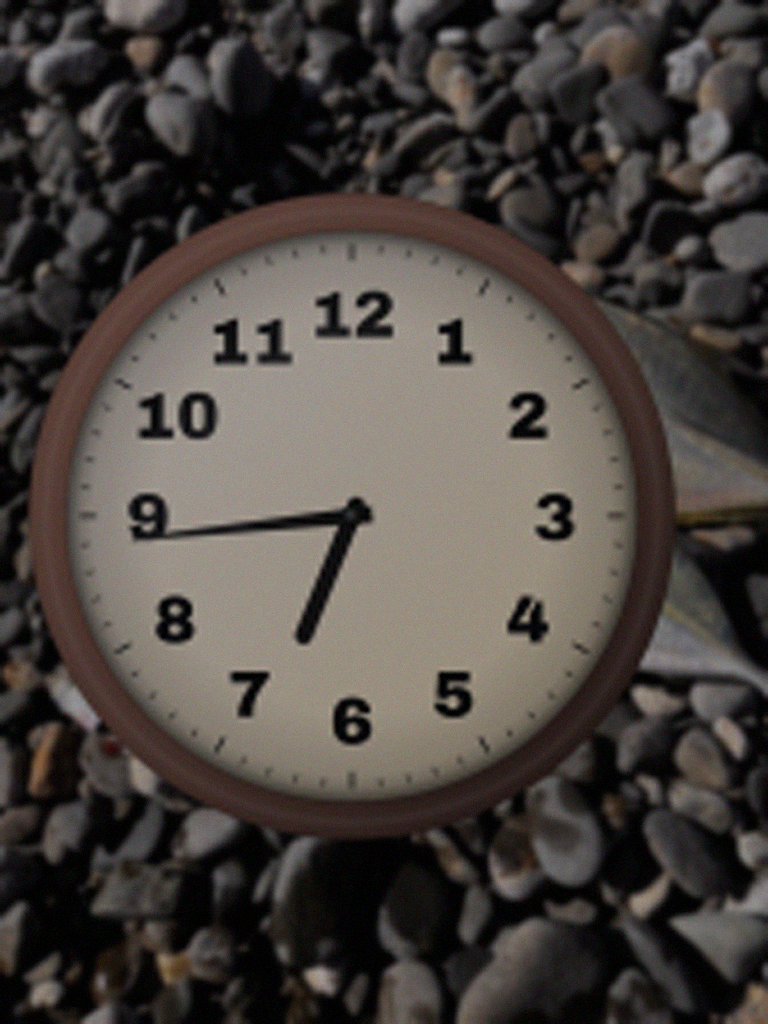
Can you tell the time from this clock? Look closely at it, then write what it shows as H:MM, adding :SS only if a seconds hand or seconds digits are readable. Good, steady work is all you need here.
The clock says 6:44
